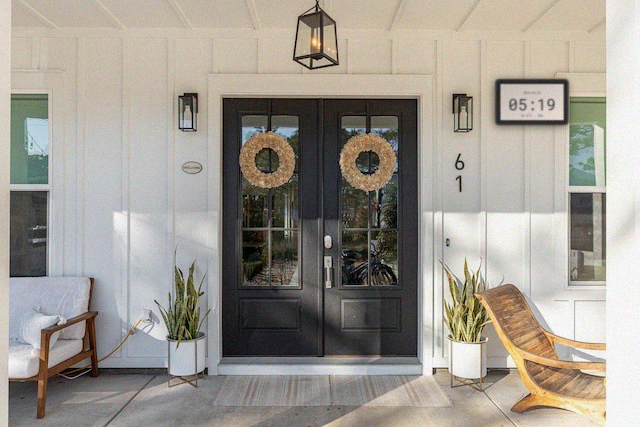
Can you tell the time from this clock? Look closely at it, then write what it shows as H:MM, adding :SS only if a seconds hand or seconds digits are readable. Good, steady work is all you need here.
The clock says 5:19
